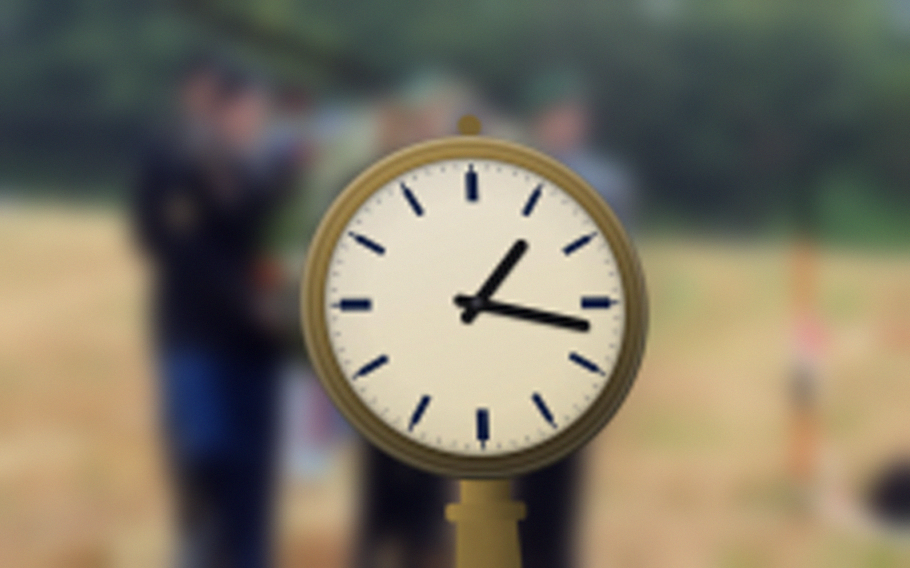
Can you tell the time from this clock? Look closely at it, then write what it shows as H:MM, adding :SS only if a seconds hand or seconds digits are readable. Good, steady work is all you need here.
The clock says 1:17
